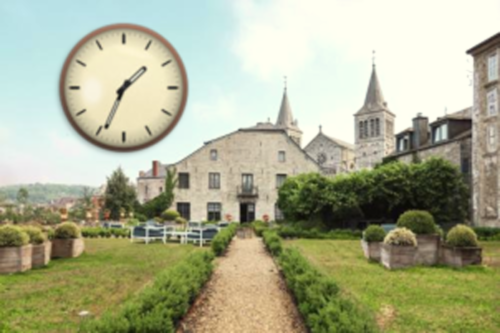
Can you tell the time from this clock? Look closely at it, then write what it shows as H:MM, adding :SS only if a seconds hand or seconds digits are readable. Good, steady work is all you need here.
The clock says 1:34
